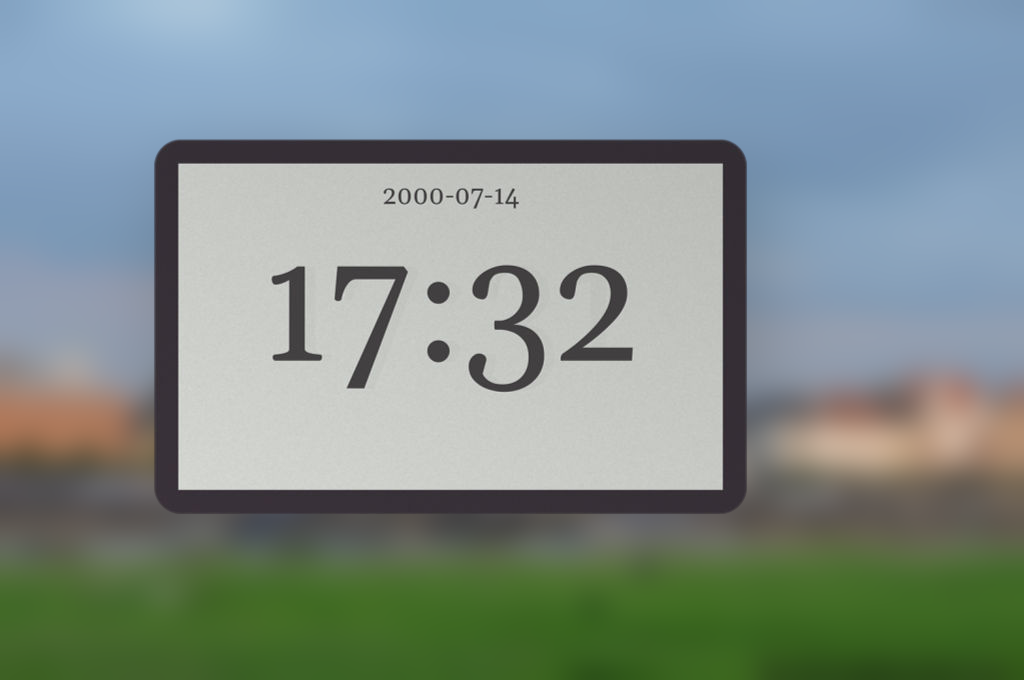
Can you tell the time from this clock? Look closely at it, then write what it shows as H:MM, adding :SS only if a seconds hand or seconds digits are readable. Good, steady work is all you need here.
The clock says 17:32
